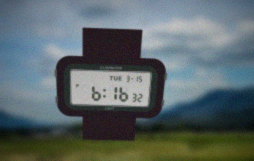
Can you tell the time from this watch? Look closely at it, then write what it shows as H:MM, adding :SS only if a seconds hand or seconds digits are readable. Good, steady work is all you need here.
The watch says 6:16
